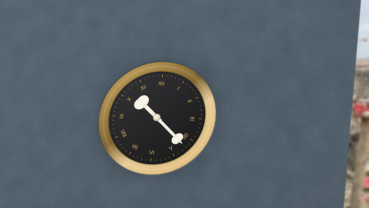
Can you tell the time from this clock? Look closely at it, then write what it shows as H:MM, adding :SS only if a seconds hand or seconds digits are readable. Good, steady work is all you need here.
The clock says 10:22
